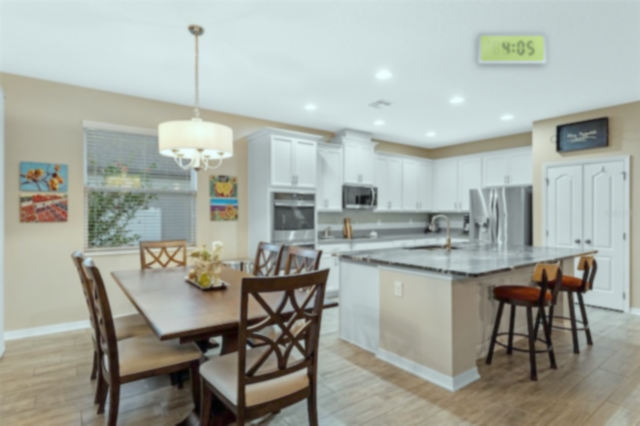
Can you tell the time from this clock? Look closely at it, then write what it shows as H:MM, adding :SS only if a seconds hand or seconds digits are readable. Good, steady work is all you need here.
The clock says 4:05
